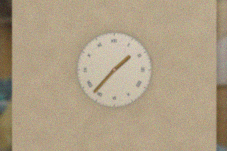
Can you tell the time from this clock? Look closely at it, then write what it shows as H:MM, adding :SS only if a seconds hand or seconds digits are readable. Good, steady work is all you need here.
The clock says 1:37
